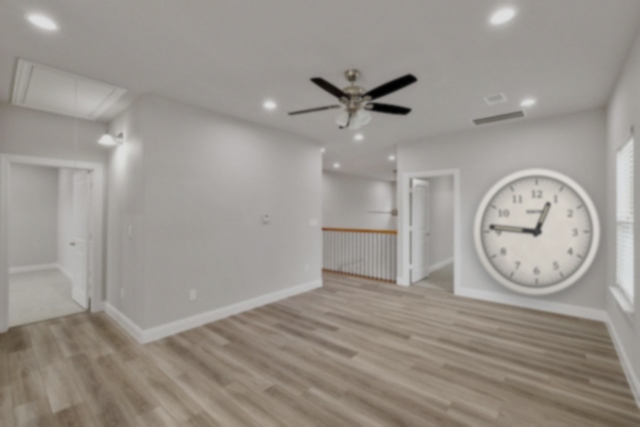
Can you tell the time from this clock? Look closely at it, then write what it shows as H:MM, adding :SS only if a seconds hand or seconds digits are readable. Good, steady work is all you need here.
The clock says 12:46
